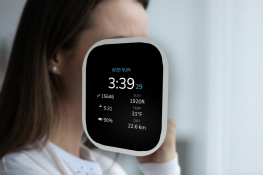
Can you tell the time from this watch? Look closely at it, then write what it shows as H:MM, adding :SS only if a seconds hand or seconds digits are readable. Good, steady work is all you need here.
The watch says 3:39
